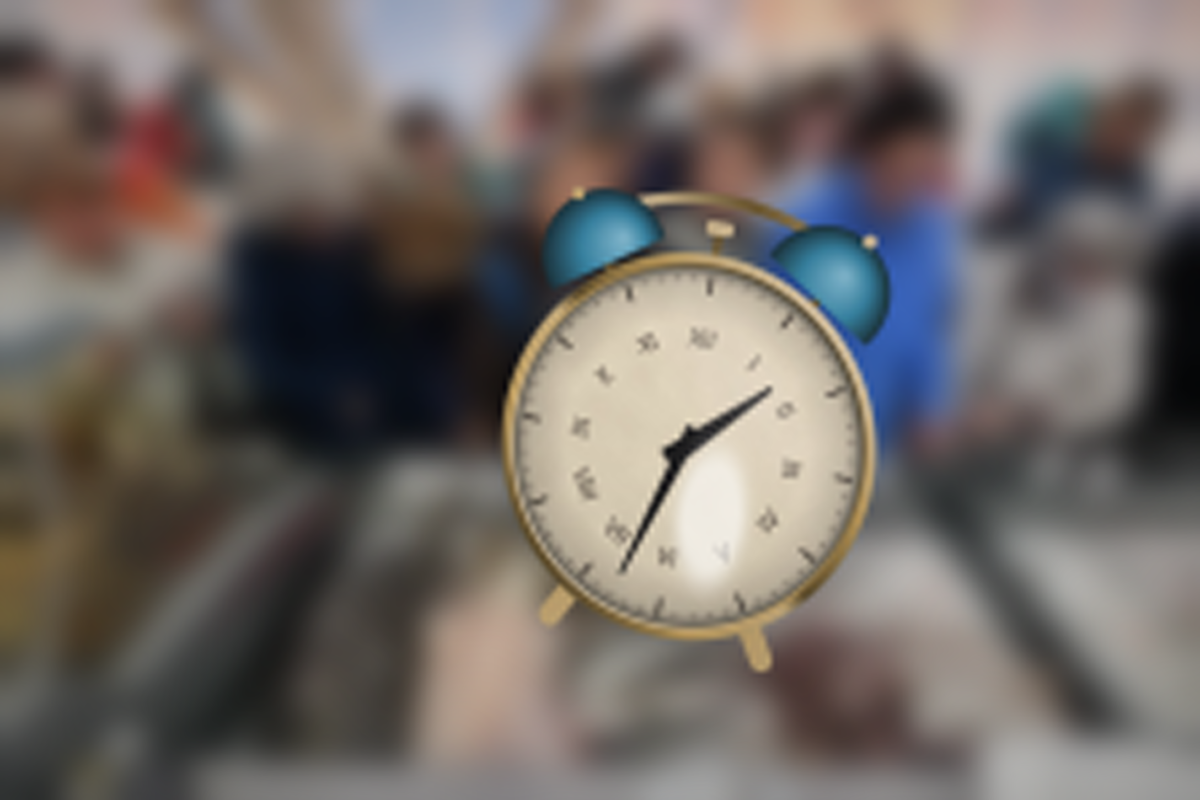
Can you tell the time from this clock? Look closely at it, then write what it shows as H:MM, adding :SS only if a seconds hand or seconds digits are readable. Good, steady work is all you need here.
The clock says 1:33
